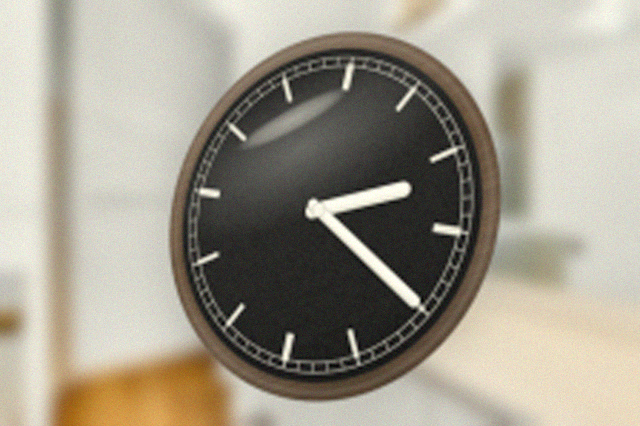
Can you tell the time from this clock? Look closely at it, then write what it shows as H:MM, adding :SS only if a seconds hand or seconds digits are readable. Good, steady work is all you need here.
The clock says 2:20
